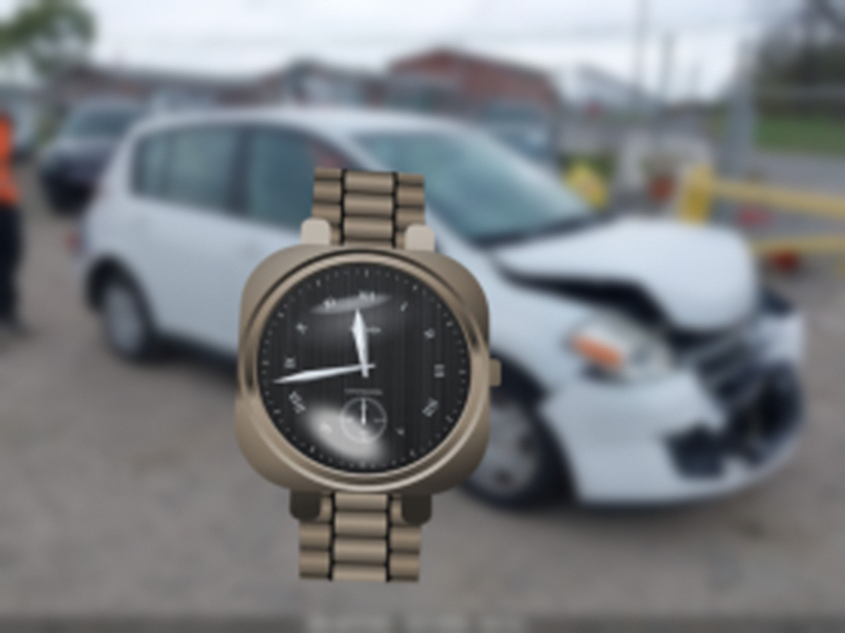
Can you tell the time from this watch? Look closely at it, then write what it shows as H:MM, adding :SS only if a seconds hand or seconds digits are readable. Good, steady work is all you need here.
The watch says 11:43
